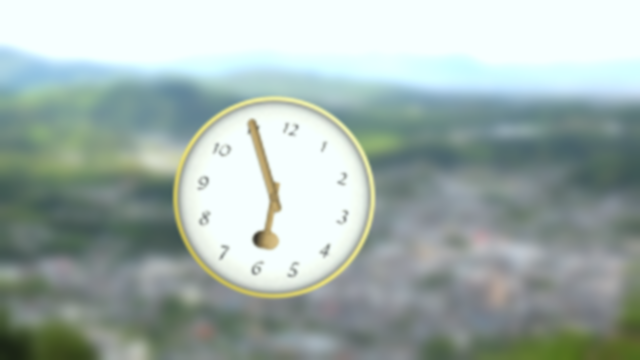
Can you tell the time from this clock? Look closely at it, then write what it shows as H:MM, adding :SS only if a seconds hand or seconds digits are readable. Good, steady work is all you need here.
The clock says 5:55
